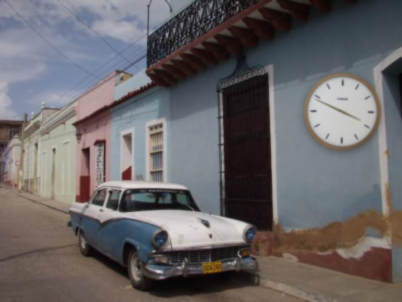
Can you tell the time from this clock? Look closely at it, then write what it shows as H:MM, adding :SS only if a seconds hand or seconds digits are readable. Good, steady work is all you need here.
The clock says 3:49
